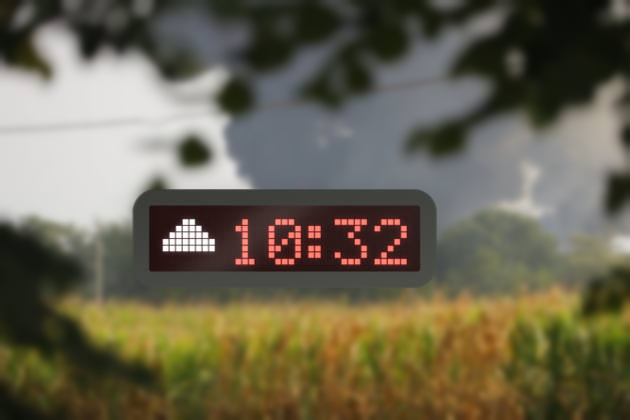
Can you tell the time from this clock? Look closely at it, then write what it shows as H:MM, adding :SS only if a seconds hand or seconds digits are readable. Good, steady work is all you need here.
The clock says 10:32
